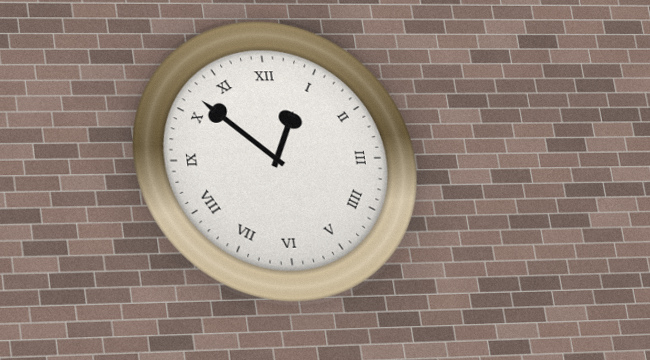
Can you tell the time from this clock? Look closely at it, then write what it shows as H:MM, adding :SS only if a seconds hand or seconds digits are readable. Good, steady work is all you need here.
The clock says 12:52
